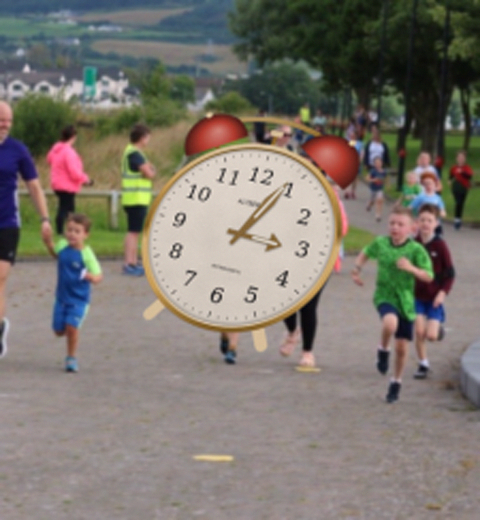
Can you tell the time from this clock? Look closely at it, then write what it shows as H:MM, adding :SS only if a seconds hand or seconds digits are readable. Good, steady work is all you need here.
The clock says 3:04
